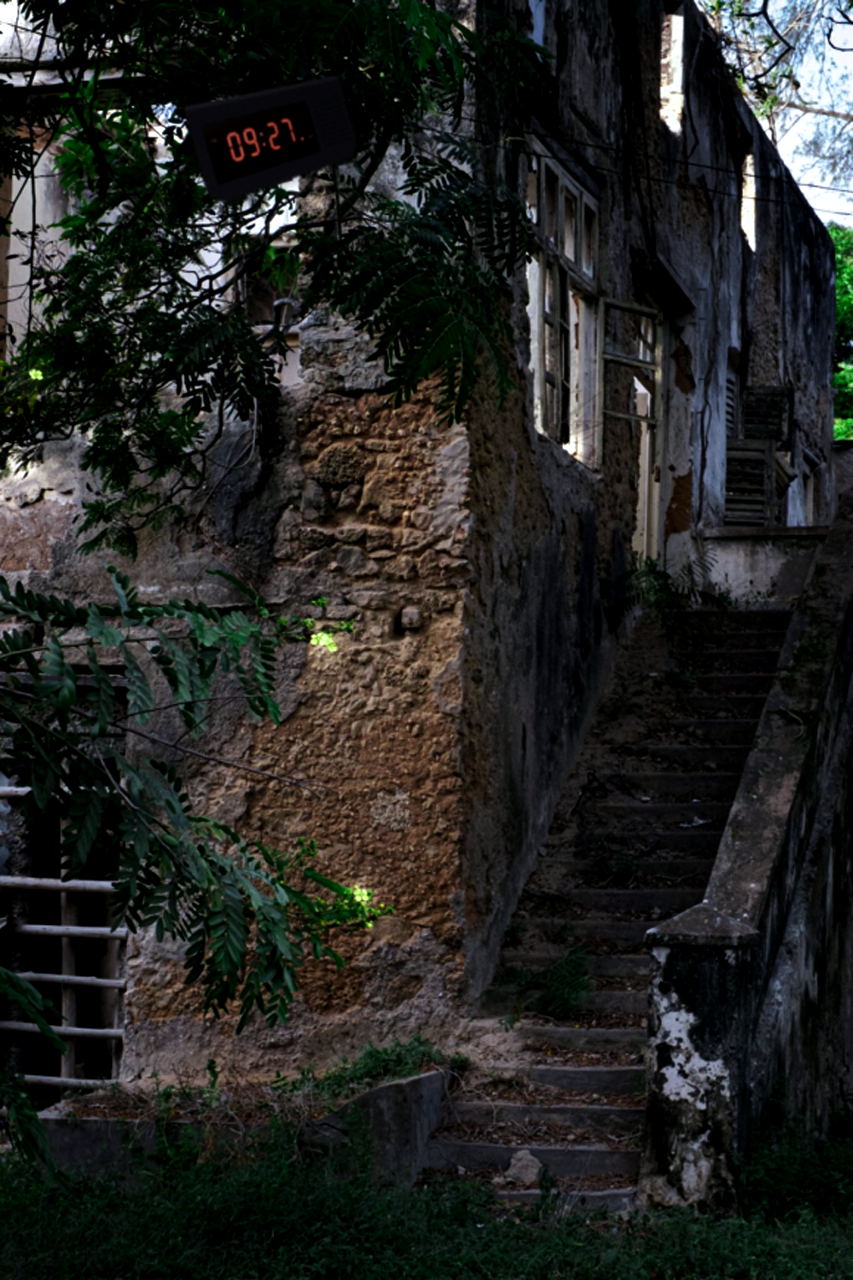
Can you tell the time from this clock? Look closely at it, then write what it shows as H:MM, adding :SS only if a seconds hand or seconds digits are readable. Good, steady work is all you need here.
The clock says 9:27
